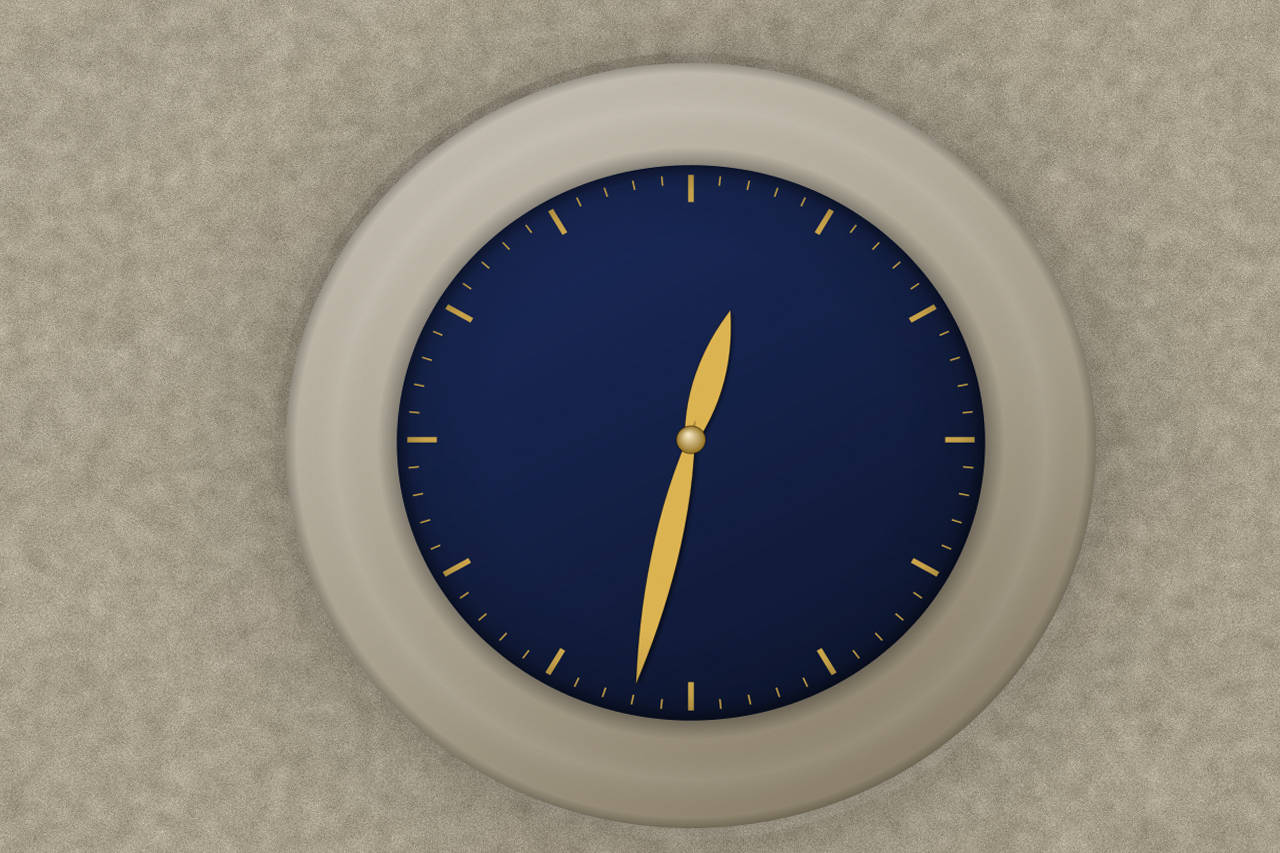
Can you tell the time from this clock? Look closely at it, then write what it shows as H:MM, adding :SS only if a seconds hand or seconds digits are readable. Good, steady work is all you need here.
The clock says 12:32
